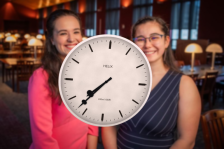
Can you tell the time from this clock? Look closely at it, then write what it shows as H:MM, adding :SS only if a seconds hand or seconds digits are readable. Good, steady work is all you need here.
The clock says 7:37
